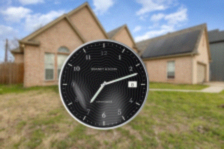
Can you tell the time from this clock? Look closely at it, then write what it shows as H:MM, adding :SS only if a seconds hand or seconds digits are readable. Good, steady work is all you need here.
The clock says 7:12
